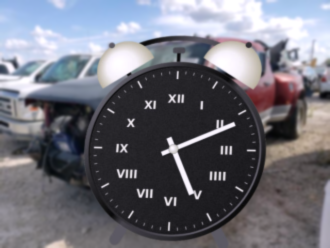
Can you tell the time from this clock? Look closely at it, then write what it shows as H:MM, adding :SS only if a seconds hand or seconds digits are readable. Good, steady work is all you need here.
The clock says 5:11
